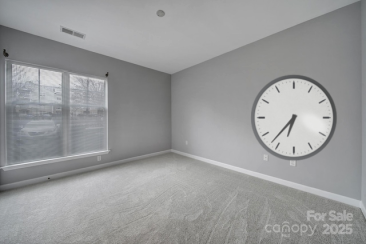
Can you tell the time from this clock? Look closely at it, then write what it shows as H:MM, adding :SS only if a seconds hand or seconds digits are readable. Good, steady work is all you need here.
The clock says 6:37
